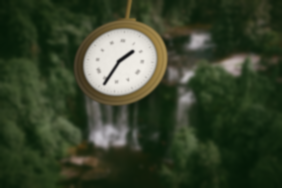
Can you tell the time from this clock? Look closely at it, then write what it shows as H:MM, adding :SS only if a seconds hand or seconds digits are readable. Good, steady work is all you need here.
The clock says 1:34
